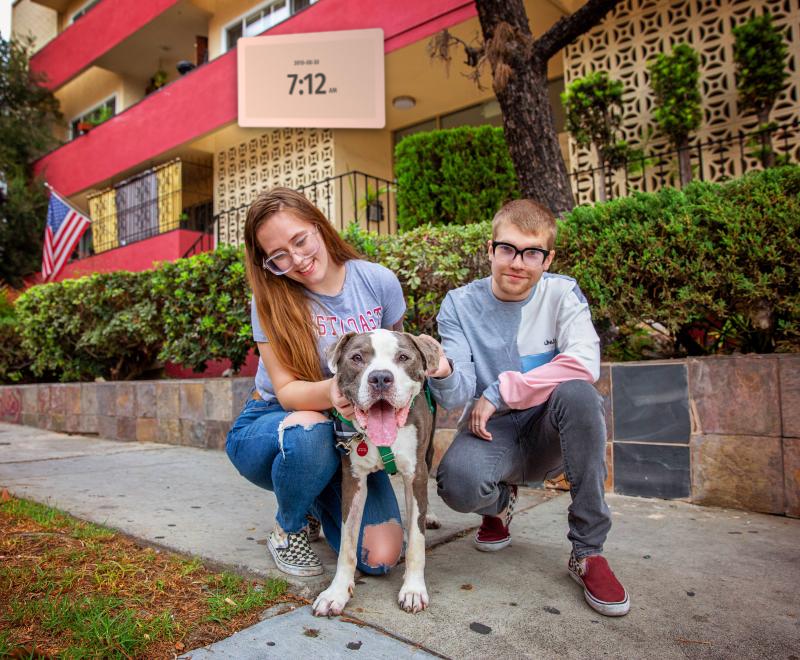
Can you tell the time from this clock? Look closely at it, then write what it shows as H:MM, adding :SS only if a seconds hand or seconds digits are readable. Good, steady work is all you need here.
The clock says 7:12
